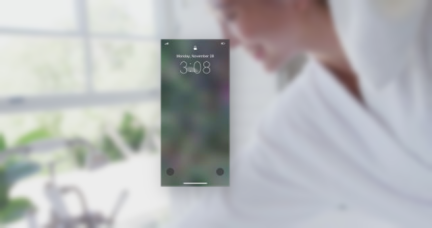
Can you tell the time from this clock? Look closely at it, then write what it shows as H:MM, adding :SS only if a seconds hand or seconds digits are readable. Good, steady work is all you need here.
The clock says 3:08
